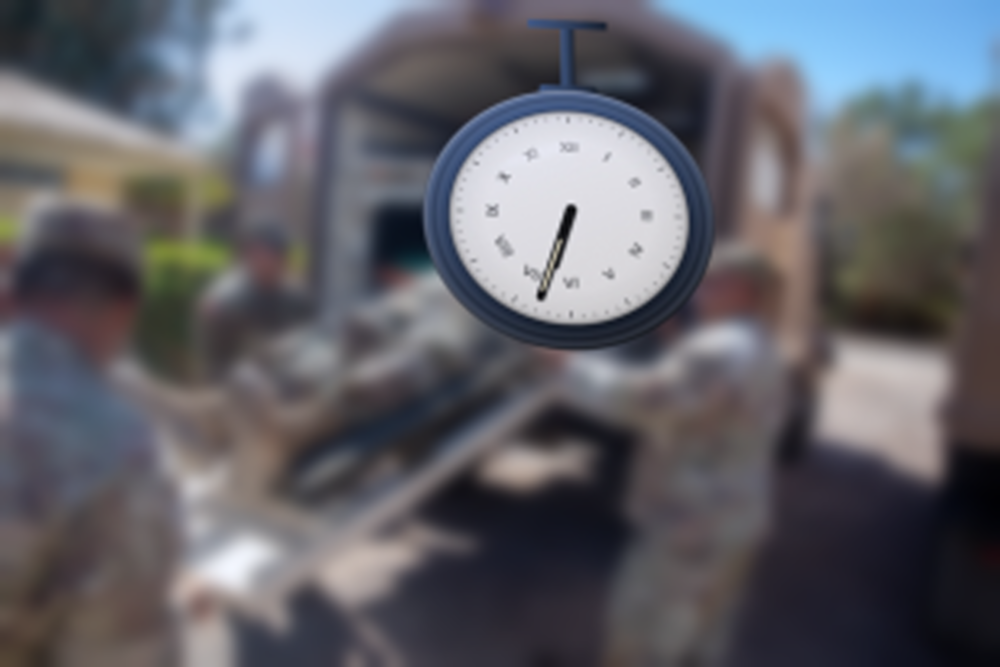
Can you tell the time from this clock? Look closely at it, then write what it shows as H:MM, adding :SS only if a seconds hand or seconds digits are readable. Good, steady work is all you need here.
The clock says 6:33
